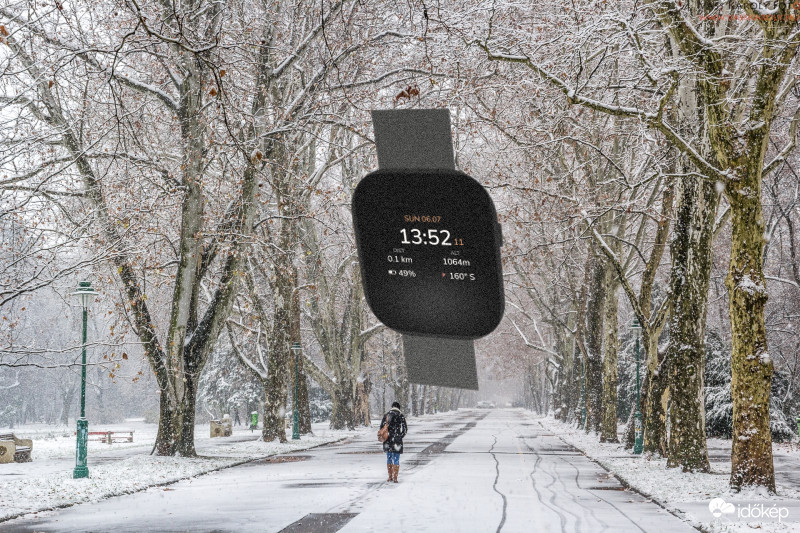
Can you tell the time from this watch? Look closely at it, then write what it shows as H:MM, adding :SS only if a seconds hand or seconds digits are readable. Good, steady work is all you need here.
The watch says 13:52:11
